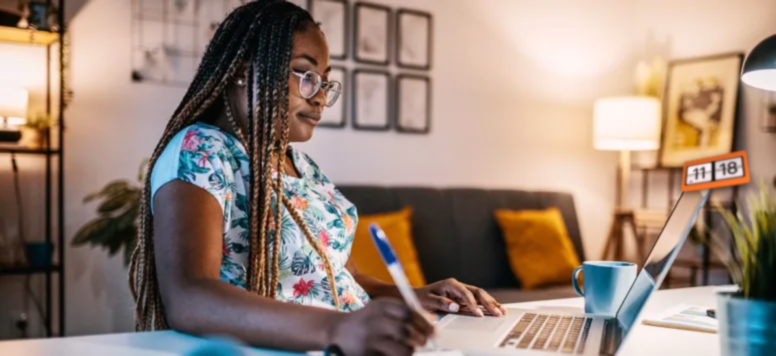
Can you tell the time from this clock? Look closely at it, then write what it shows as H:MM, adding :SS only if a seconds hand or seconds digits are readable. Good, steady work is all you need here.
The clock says 11:18
